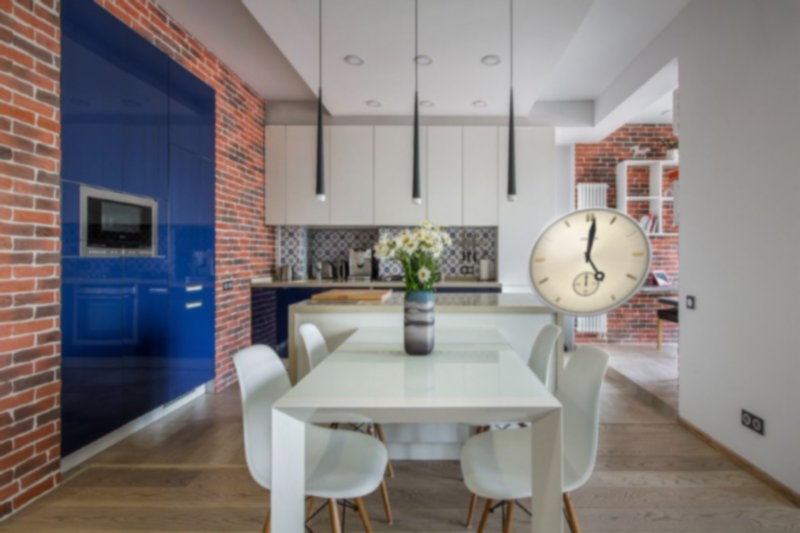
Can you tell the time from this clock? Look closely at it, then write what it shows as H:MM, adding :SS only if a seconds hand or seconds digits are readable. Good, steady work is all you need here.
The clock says 5:01
